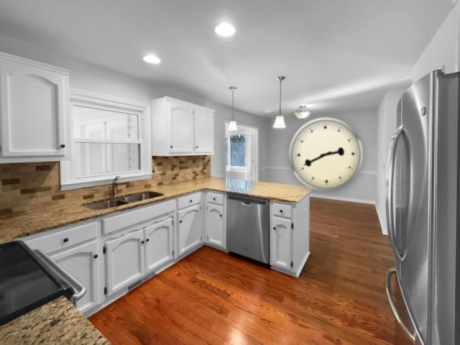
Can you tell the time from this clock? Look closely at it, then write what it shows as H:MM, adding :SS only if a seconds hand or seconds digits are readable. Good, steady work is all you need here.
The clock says 2:41
